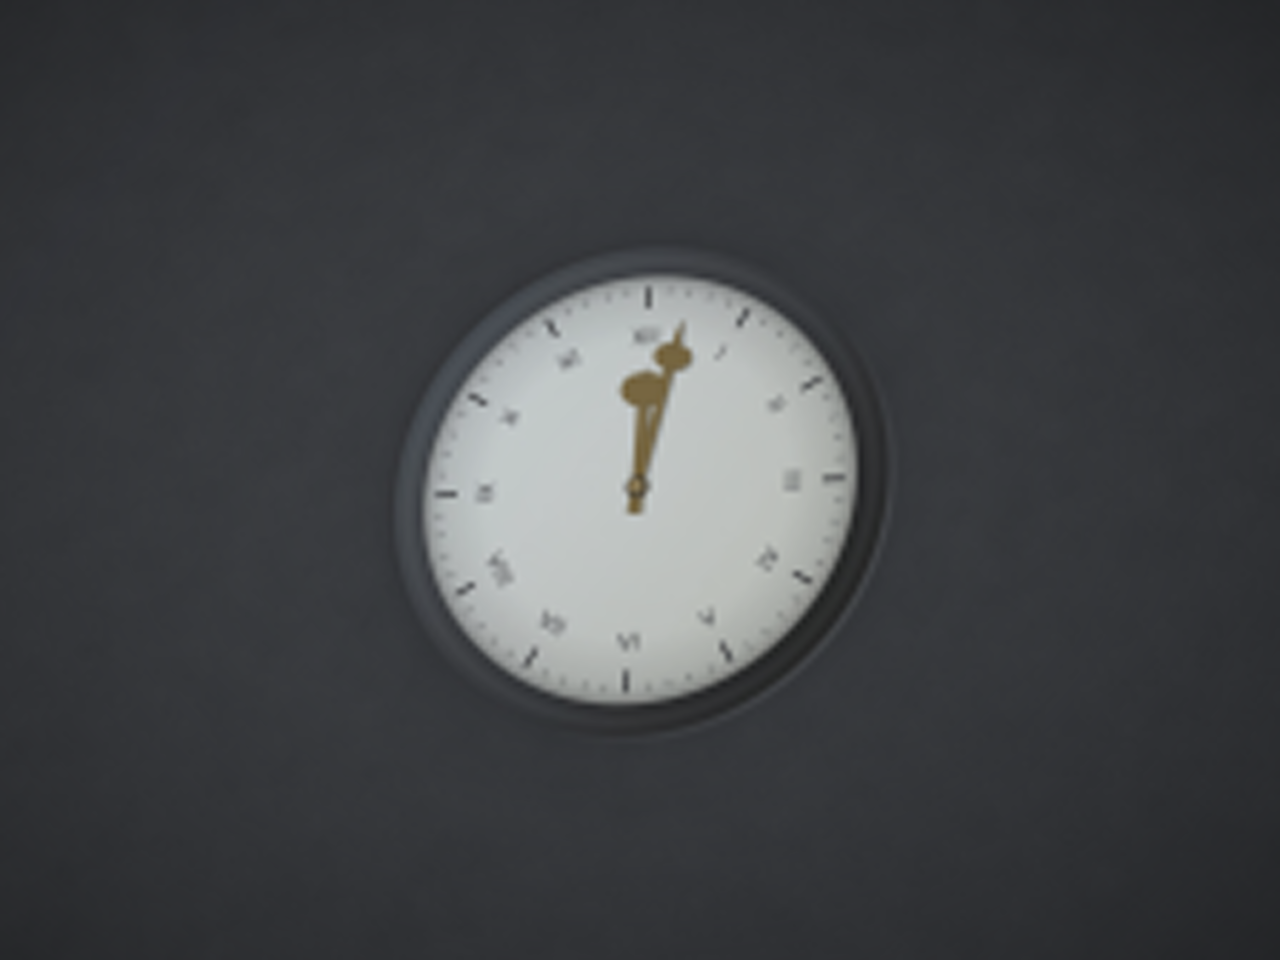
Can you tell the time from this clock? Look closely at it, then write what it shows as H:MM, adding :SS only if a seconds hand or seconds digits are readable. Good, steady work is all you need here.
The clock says 12:02
